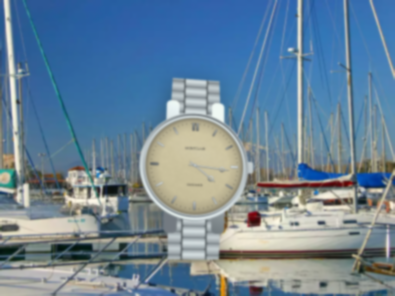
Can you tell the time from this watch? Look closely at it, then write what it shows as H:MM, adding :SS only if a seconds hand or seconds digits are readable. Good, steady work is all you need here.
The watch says 4:16
